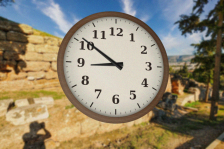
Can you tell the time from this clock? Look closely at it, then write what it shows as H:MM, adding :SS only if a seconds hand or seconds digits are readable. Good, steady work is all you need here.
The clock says 8:51
